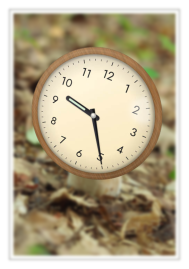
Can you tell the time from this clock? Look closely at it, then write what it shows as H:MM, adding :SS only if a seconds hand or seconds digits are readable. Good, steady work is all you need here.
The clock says 9:25
